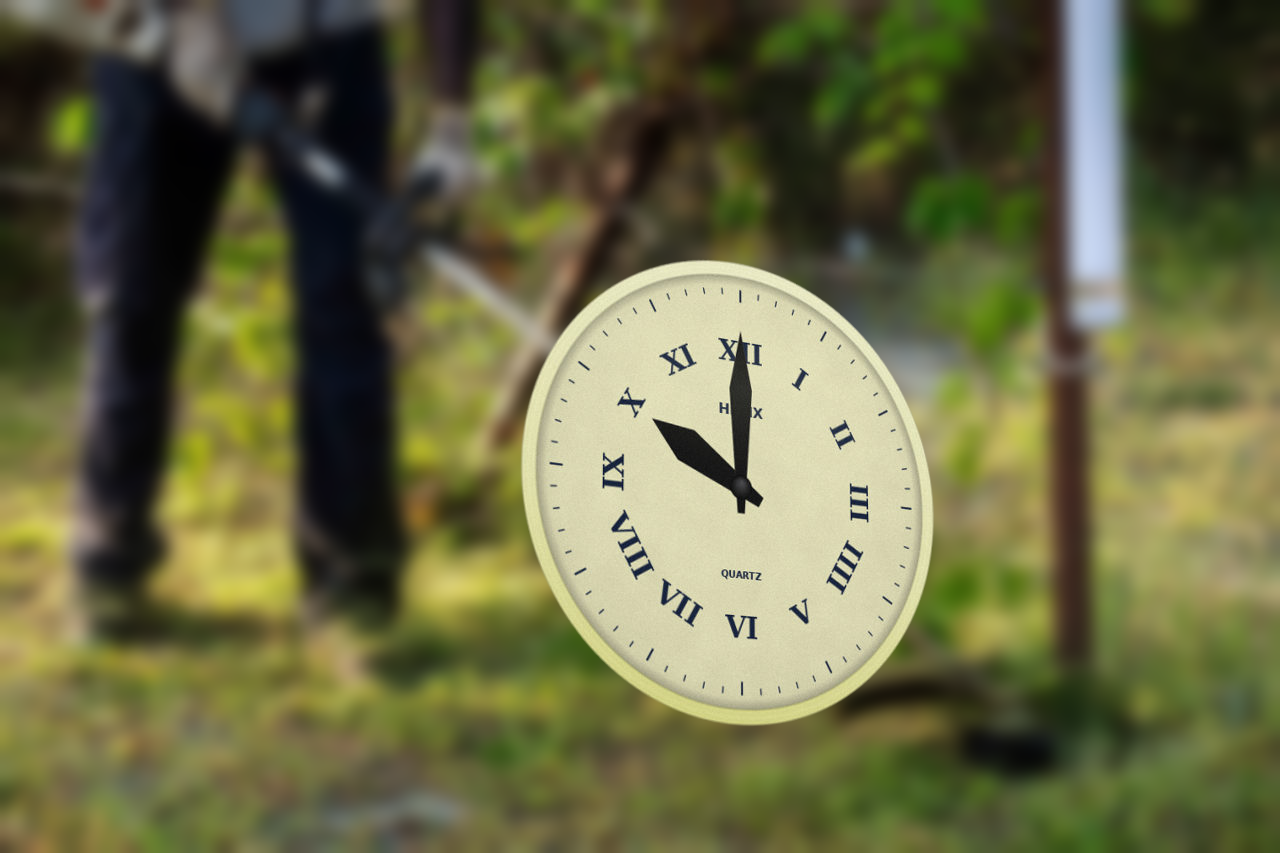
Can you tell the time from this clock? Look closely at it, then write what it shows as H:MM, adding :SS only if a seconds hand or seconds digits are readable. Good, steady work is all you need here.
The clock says 10:00
